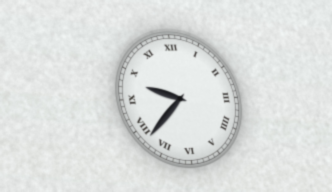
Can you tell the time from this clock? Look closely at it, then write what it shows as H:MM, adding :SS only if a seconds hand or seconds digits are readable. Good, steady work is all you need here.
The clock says 9:38
